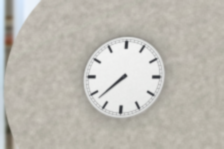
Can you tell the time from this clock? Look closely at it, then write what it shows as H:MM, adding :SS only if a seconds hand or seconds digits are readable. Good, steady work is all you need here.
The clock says 7:38
